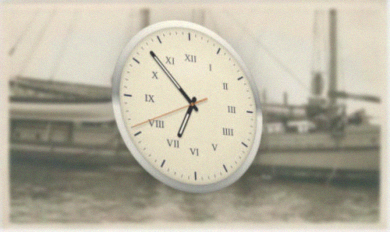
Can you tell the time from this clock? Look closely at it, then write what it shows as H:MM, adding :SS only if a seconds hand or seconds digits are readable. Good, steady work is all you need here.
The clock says 6:52:41
